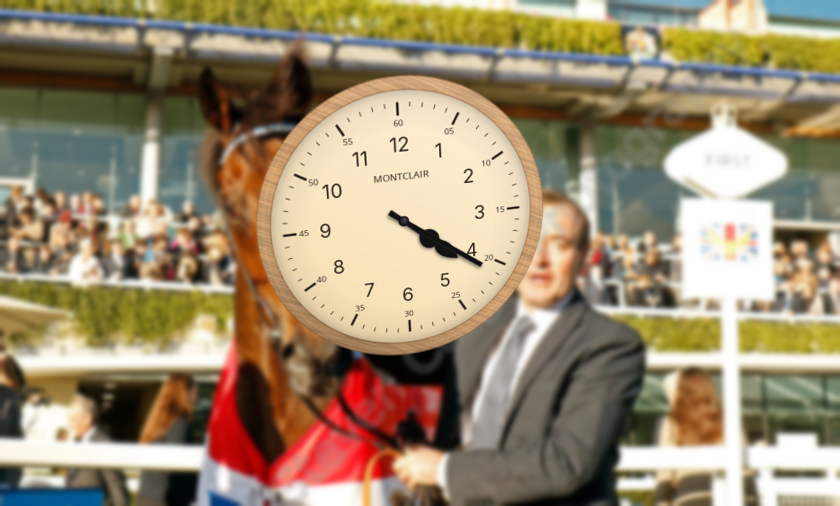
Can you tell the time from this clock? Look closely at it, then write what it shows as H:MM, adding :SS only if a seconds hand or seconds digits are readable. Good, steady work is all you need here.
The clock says 4:21
